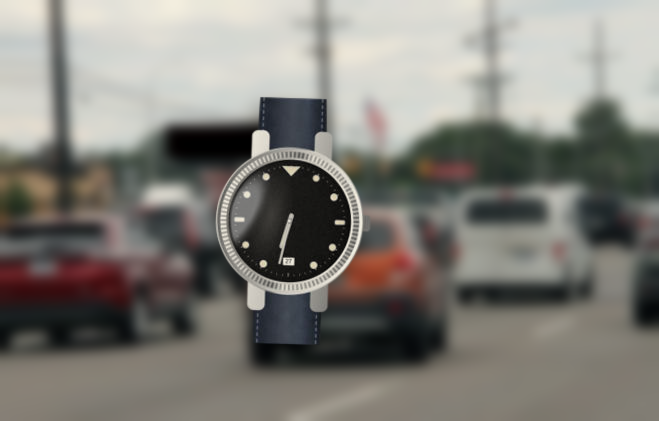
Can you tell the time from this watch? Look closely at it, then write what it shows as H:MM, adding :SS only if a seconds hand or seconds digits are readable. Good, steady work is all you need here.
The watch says 6:32
